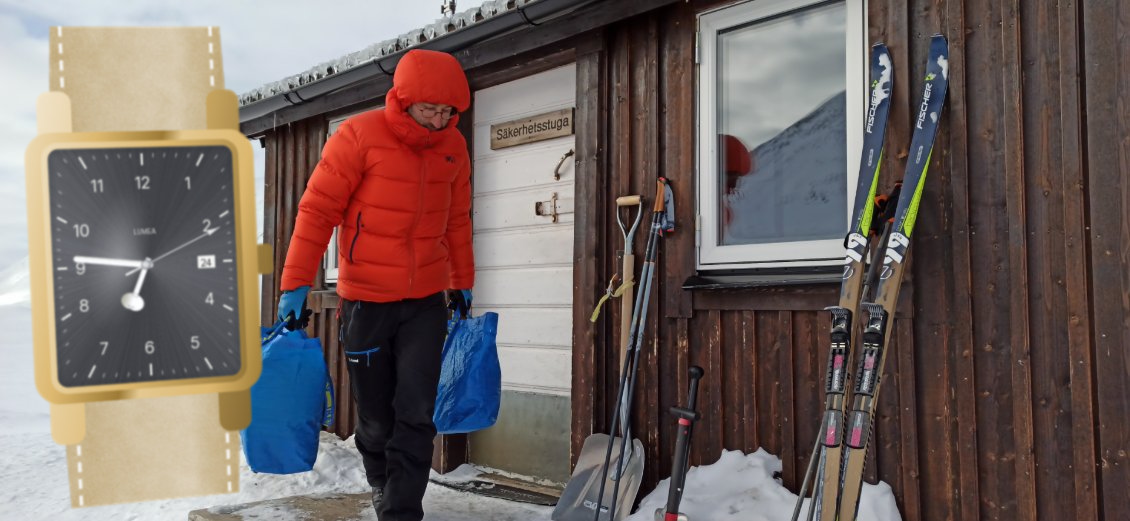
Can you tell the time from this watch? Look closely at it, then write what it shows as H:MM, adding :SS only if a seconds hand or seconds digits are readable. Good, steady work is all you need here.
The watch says 6:46:11
